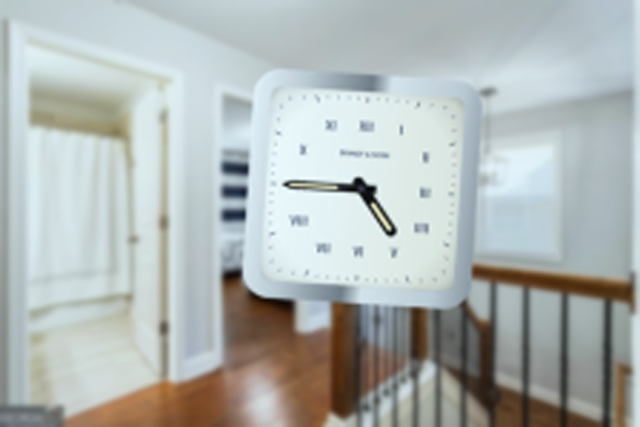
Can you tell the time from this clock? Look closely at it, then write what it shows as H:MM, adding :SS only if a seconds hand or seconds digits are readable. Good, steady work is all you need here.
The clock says 4:45
